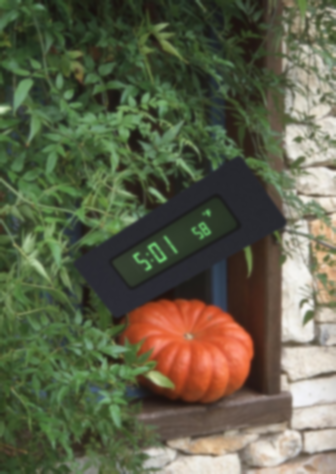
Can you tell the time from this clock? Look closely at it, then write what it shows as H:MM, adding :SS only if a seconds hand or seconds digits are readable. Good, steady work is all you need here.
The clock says 5:01
